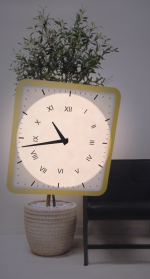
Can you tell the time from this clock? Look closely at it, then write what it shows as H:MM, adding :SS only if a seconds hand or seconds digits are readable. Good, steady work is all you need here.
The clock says 10:43
